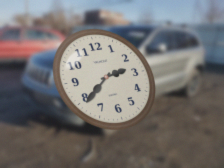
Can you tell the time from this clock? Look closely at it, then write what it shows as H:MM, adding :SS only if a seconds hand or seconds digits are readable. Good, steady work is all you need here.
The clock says 2:39
